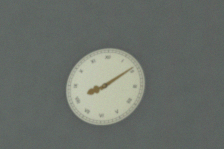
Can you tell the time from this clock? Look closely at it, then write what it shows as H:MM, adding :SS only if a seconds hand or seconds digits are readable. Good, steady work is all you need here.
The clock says 8:09
